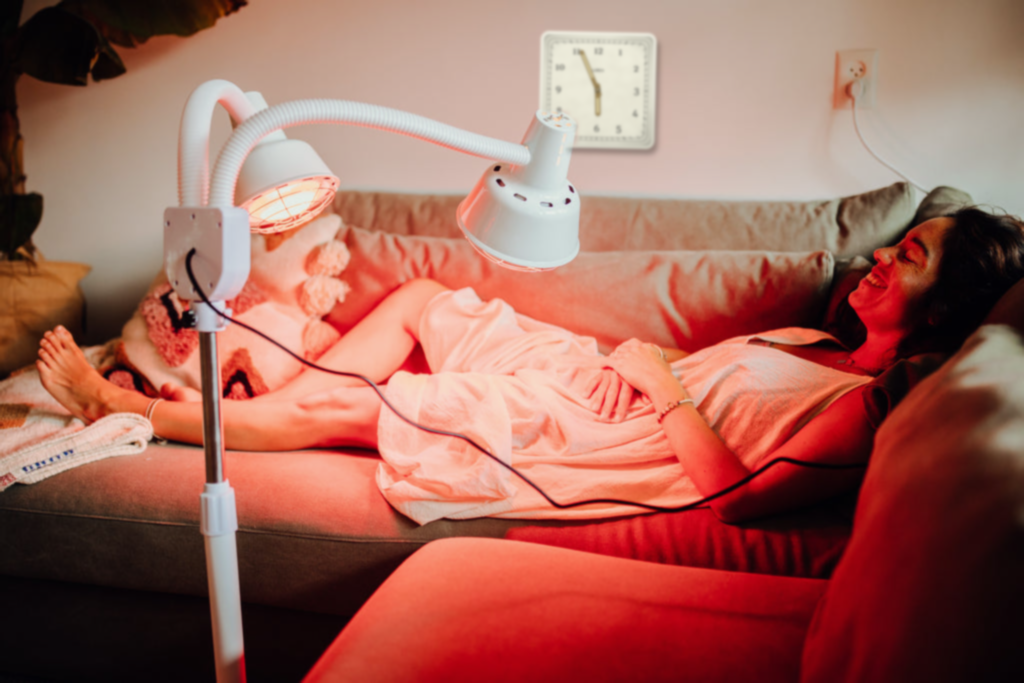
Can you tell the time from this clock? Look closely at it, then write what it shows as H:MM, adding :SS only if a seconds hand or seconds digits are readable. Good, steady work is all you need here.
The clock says 5:56
